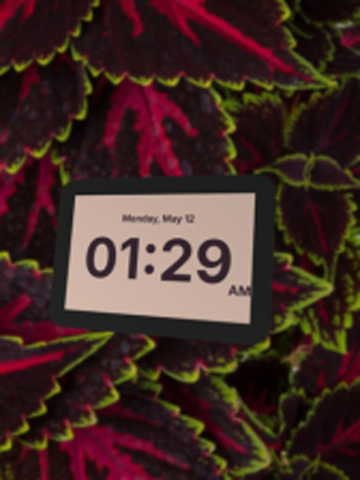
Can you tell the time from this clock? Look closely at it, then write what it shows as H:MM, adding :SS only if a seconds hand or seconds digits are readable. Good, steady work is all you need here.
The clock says 1:29
